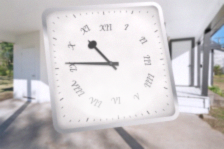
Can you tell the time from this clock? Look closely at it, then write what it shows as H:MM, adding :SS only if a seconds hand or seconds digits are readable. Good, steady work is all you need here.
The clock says 10:46
